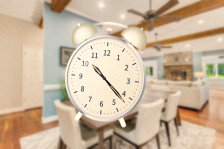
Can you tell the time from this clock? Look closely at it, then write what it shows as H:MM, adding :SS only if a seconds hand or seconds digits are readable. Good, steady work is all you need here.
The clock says 10:22
